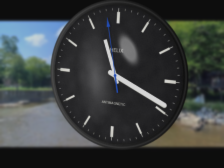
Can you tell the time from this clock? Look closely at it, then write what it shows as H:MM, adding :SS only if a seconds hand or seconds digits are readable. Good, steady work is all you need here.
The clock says 11:18:58
